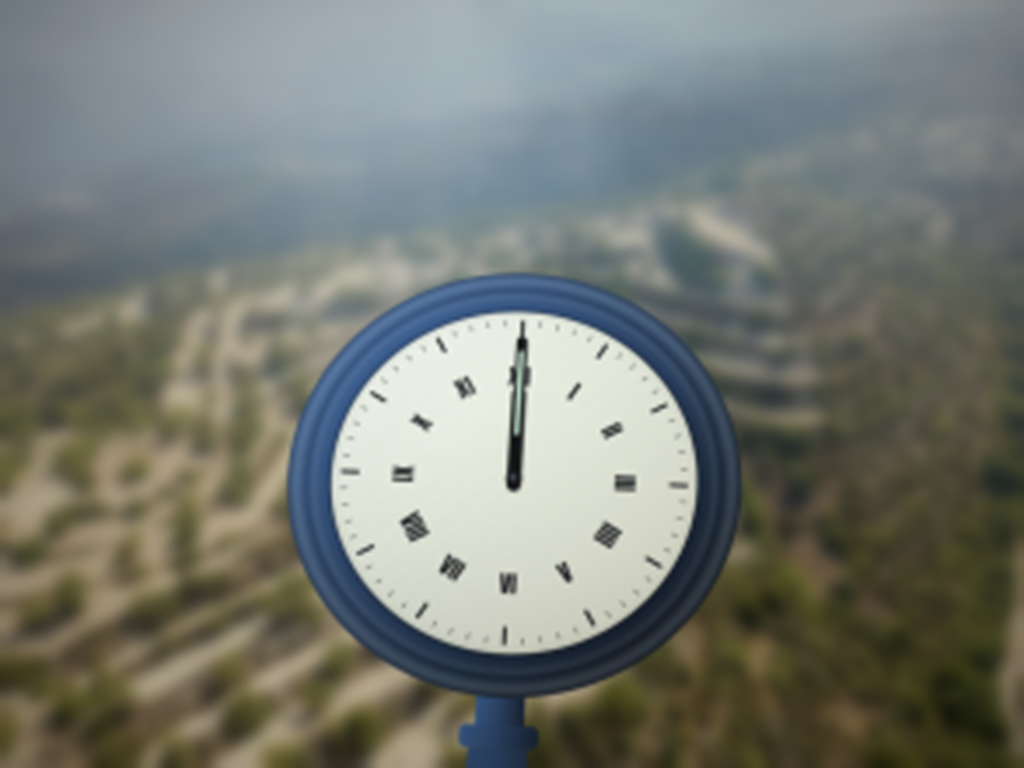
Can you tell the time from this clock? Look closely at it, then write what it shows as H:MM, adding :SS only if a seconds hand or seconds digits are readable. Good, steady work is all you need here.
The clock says 12:00
